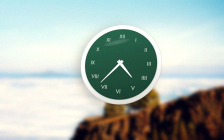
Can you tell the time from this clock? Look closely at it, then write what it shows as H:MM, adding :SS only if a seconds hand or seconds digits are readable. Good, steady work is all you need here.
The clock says 4:37
